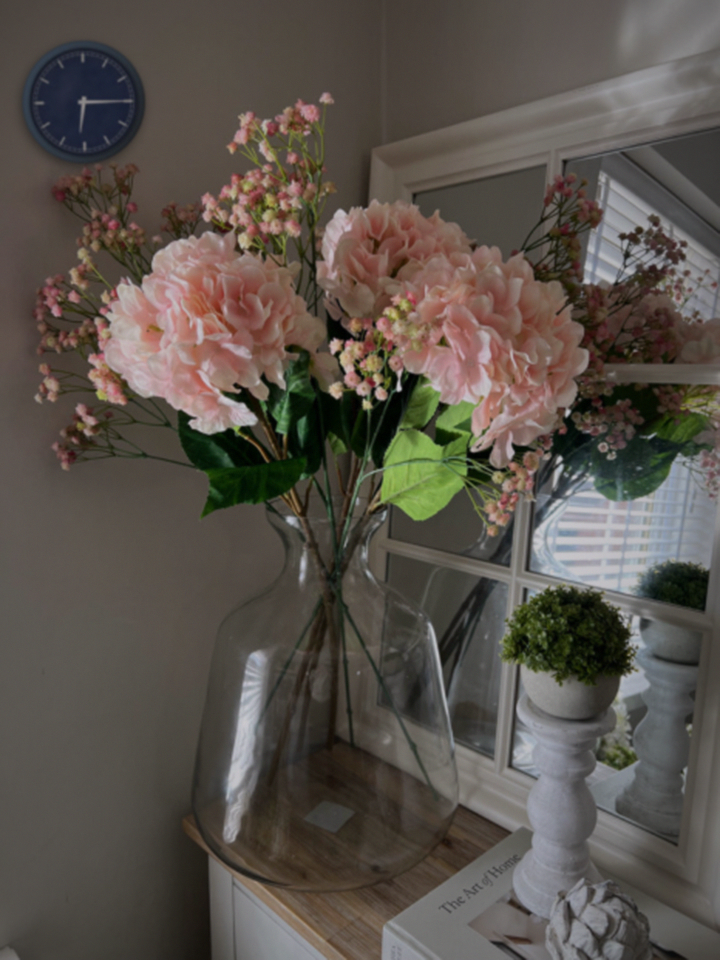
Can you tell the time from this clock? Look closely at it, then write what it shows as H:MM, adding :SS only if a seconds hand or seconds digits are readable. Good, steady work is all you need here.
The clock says 6:15
